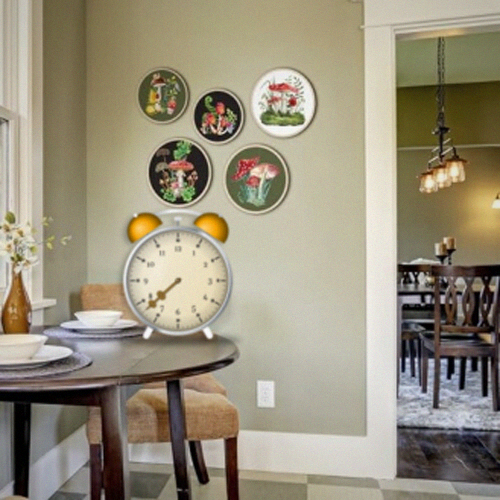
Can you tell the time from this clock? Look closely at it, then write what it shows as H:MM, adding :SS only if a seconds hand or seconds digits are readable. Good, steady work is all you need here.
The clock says 7:38
